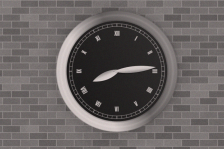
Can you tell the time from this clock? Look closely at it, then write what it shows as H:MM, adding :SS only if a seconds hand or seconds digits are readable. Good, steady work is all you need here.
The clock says 8:14
